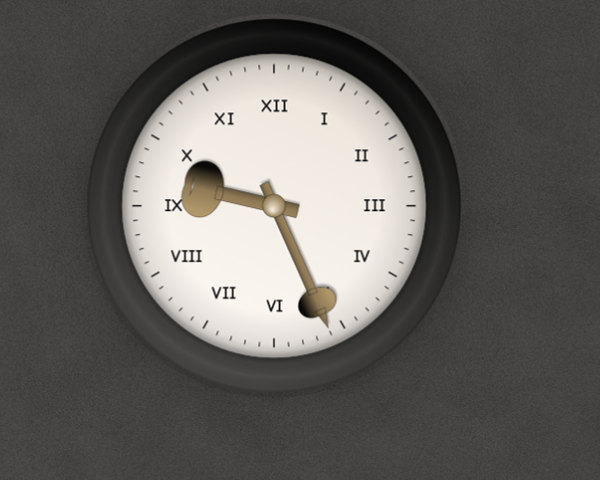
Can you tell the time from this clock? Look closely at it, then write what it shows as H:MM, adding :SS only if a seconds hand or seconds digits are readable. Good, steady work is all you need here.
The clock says 9:26
